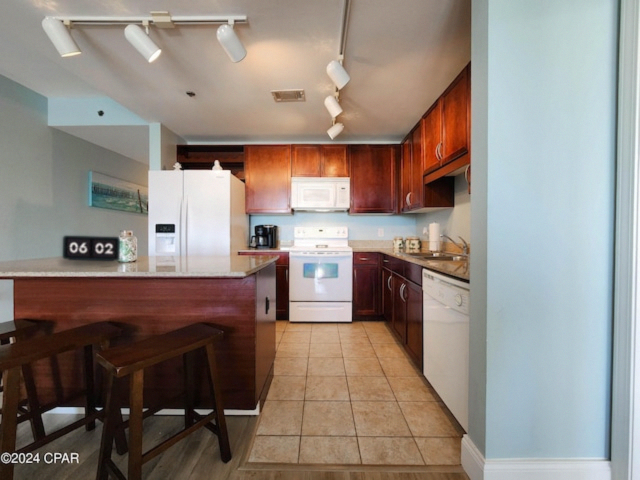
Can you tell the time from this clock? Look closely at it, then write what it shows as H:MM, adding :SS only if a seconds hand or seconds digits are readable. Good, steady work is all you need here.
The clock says 6:02
